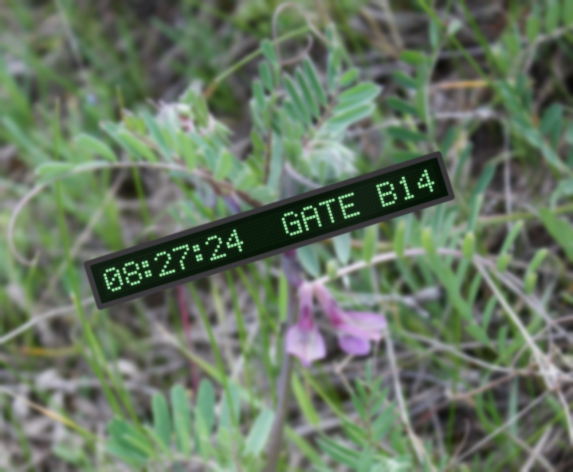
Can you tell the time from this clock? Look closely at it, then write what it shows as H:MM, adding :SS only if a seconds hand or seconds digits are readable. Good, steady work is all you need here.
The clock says 8:27:24
